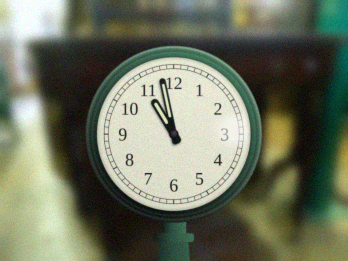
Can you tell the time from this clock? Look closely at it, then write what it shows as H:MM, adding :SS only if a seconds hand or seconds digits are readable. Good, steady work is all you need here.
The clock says 10:58
